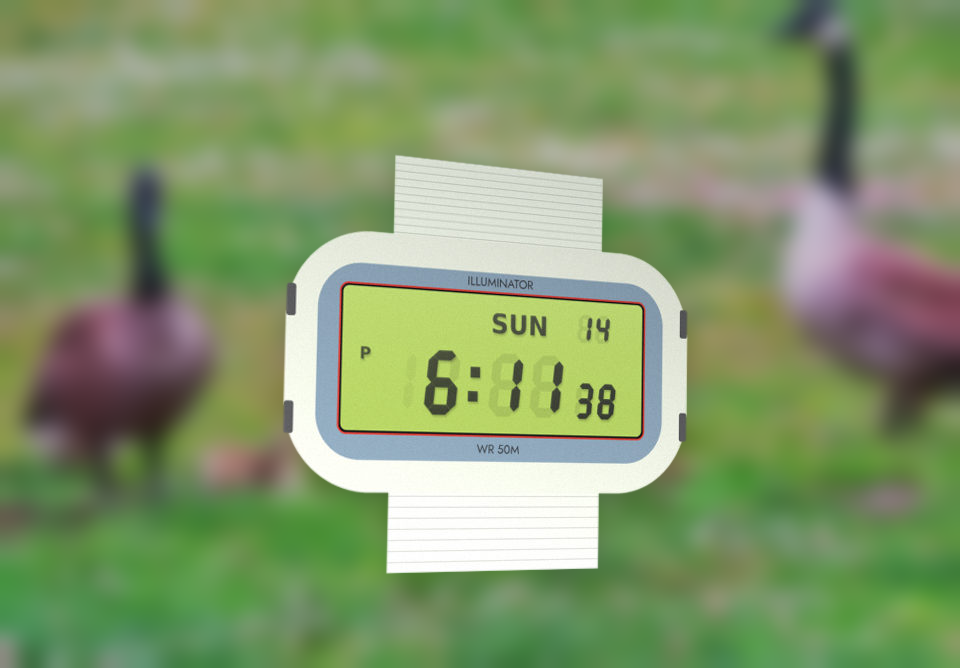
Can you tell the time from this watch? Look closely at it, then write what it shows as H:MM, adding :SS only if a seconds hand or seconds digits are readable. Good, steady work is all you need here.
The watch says 6:11:38
